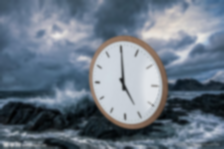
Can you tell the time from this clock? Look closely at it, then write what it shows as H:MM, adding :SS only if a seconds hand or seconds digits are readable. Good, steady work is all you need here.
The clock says 5:00
